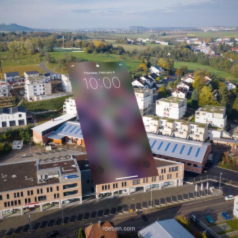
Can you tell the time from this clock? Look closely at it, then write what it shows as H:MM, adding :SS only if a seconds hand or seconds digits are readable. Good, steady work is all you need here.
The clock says 10:00
